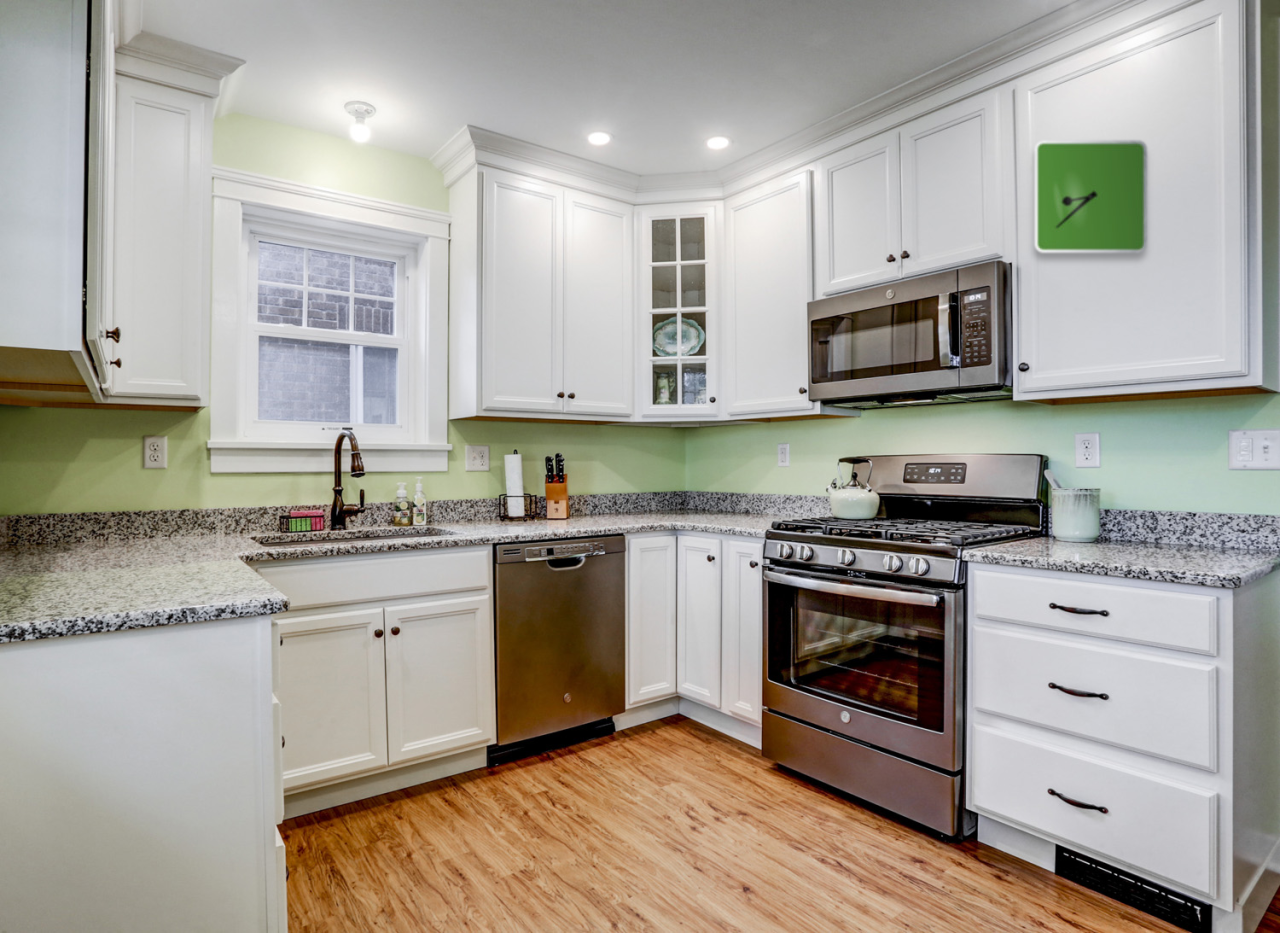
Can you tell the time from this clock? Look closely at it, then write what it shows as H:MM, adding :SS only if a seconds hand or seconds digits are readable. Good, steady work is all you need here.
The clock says 8:38
